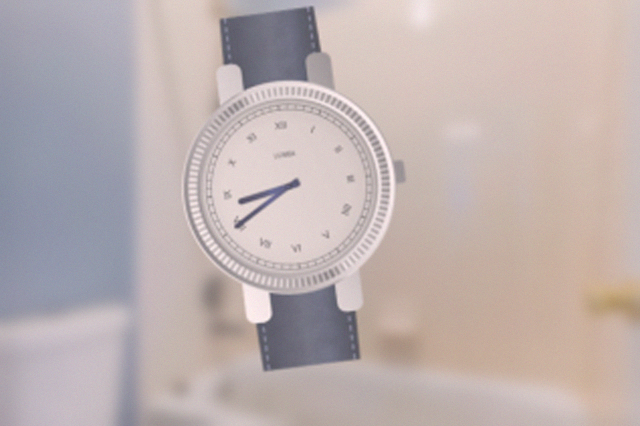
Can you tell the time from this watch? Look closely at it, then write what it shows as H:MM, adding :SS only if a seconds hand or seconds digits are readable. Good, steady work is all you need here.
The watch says 8:40
